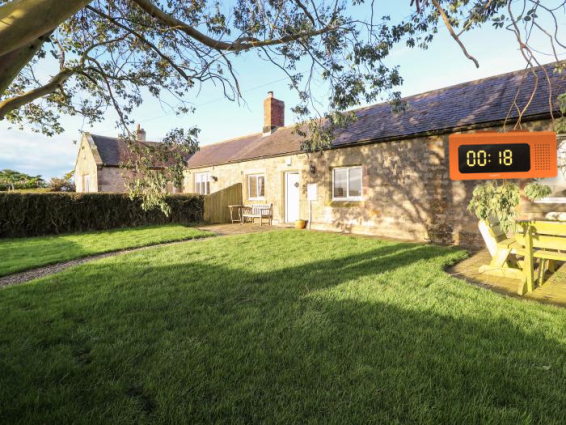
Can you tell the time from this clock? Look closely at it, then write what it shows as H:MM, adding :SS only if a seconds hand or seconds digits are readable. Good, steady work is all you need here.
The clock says 0:18
